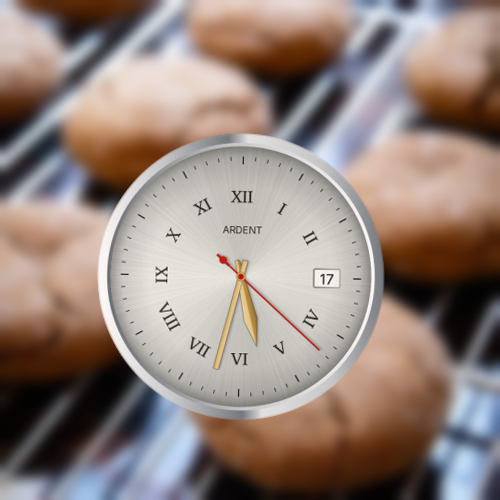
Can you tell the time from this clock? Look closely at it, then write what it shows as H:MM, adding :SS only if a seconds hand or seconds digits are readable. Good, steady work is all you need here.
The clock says 5:32:22
